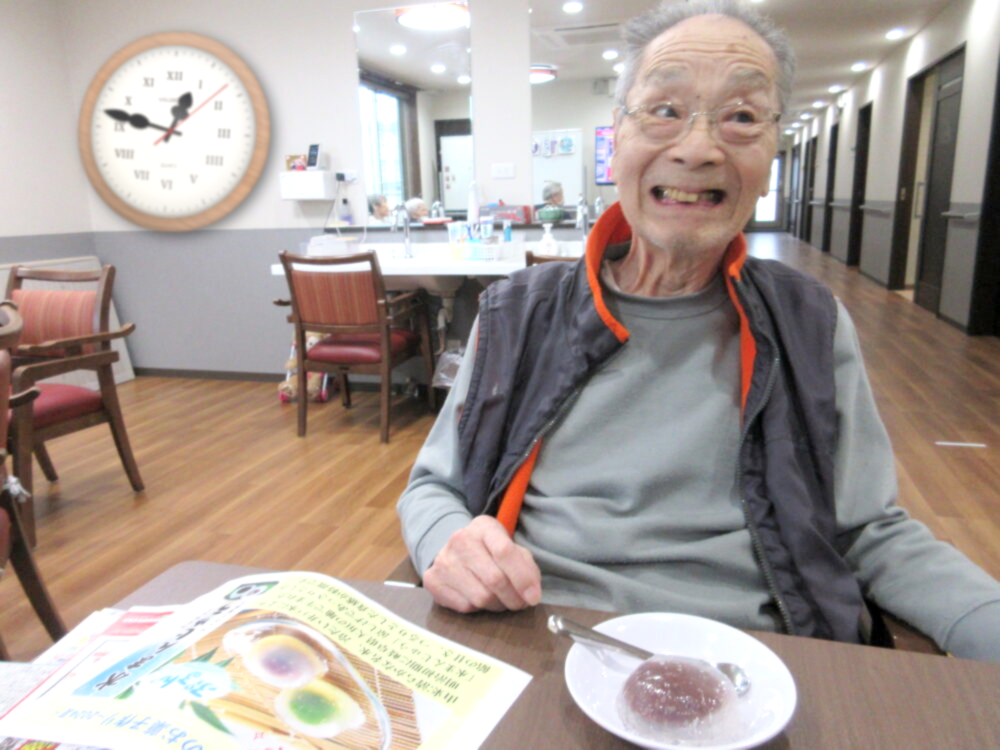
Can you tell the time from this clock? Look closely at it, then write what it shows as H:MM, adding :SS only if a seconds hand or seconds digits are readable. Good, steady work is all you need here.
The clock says 12:47:08
